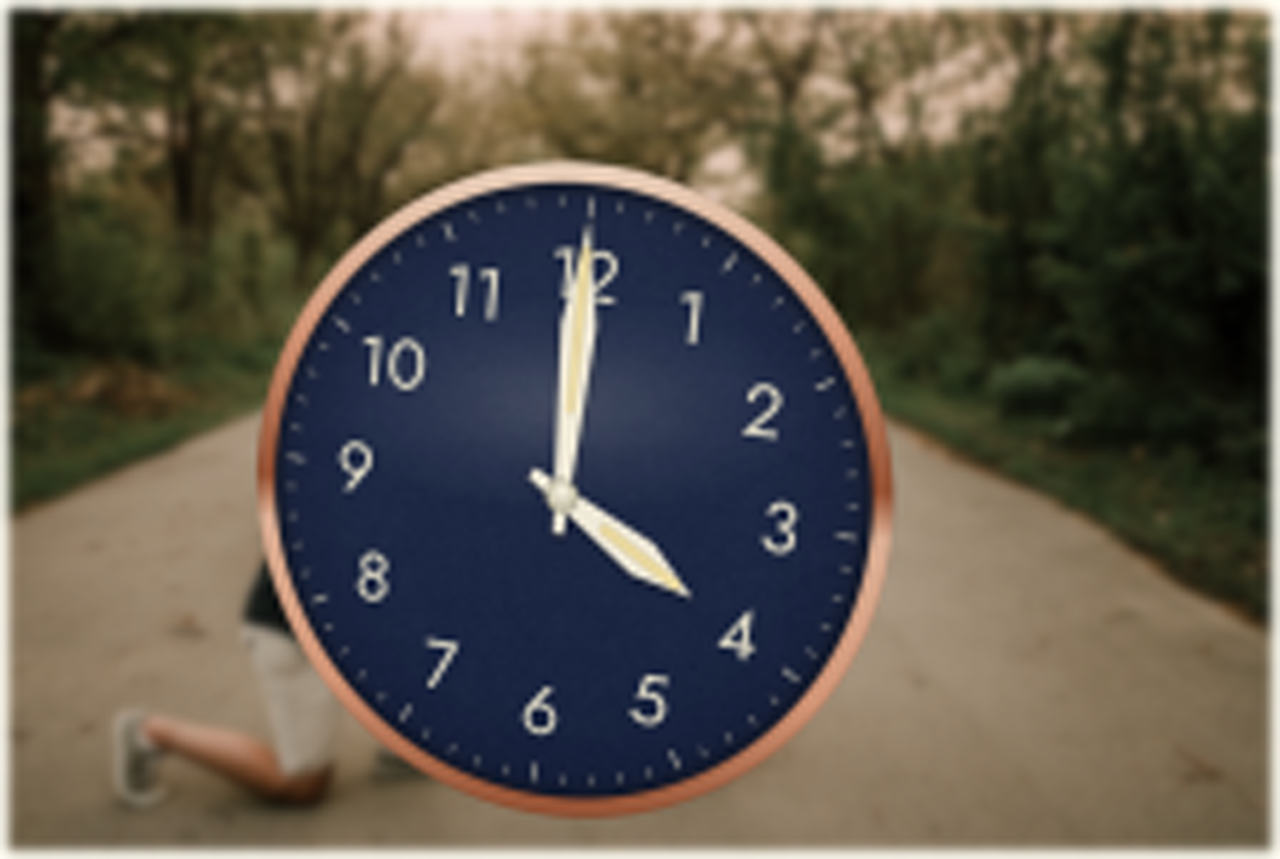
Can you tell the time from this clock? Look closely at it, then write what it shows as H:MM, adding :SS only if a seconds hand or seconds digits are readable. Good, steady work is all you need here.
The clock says 4:00
